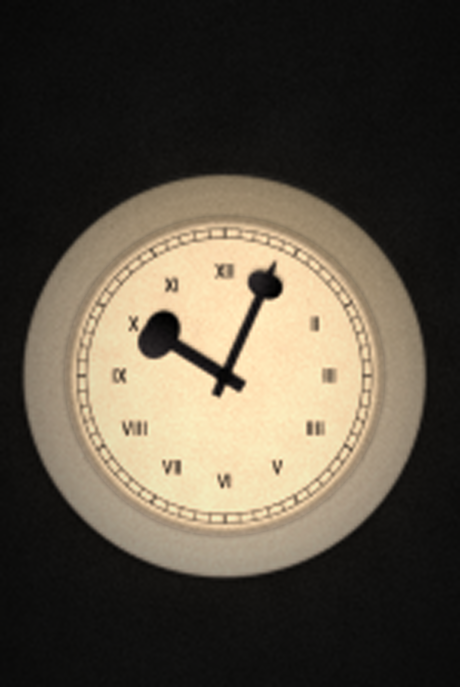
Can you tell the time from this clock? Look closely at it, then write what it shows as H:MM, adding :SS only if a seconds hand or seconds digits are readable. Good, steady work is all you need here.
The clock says 10:04
